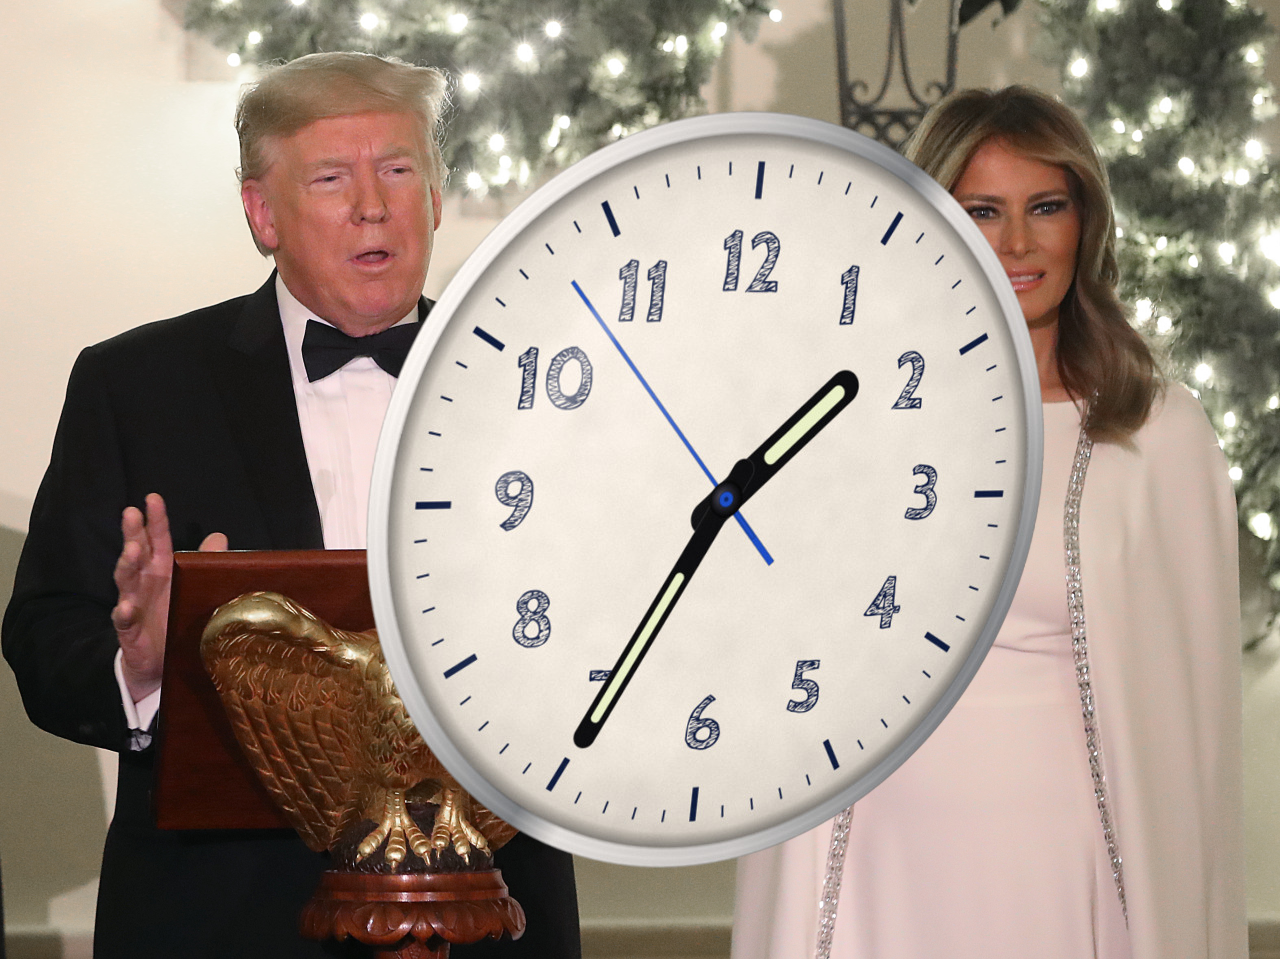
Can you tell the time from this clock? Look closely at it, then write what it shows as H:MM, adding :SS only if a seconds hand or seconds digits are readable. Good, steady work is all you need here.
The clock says 1:34:53
